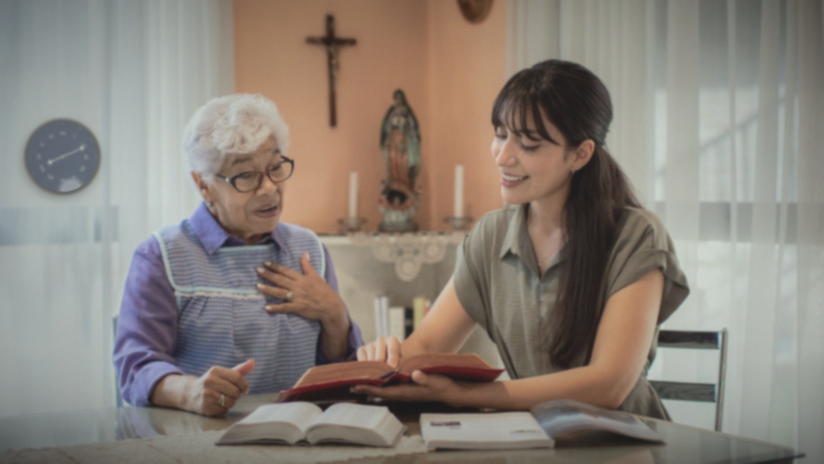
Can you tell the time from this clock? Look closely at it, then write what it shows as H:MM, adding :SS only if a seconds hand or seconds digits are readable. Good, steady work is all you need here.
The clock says 8:11
